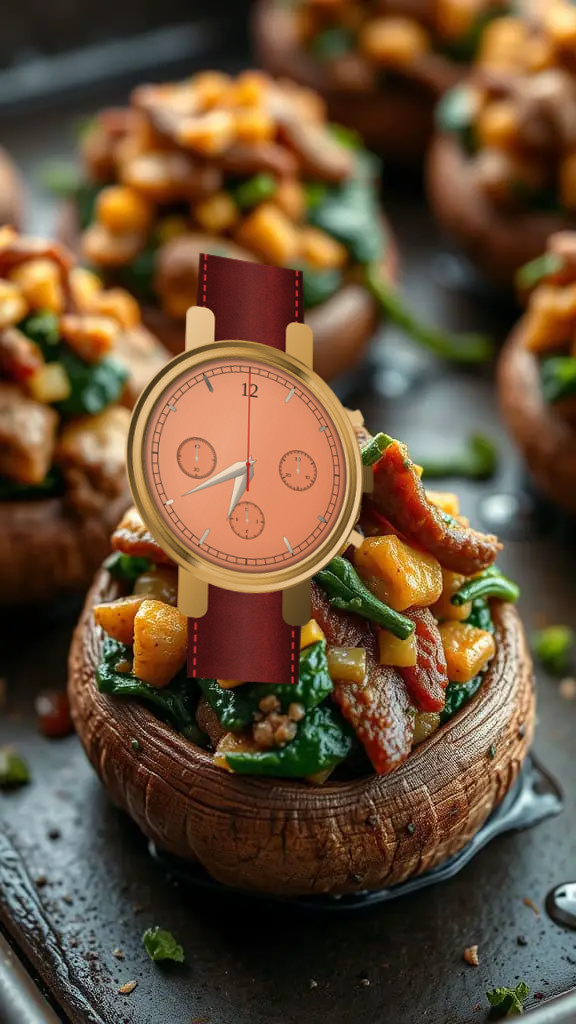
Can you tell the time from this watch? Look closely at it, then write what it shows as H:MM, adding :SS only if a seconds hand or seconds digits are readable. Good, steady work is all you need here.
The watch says 6:40
